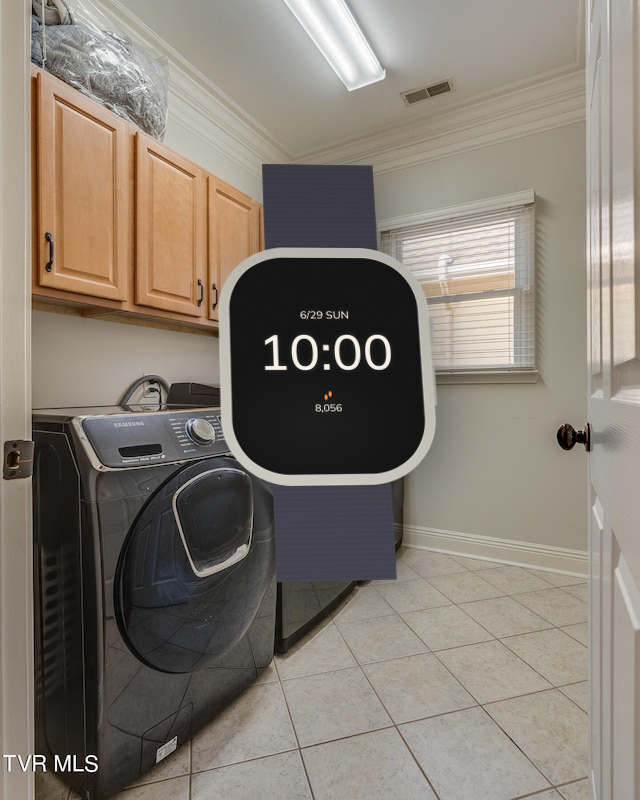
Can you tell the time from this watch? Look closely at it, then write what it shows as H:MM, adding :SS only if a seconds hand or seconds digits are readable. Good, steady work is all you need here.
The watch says 10:00
